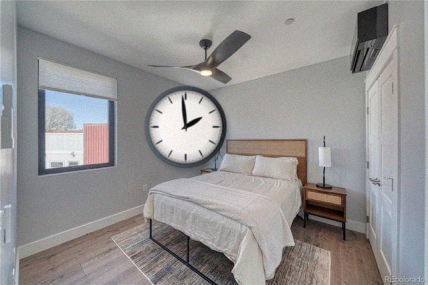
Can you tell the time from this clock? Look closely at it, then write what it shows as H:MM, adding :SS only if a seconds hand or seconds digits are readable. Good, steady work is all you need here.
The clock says 1:59
